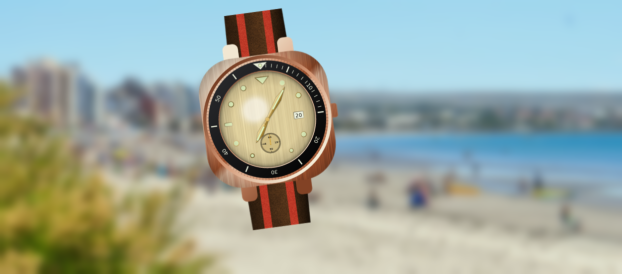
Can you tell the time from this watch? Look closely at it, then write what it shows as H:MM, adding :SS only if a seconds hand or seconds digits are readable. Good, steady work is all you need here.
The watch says 7:06
